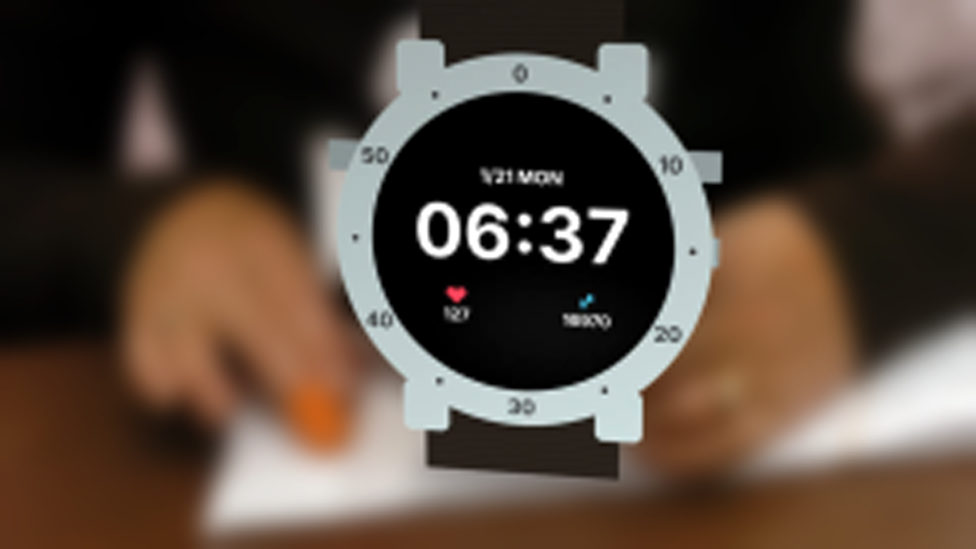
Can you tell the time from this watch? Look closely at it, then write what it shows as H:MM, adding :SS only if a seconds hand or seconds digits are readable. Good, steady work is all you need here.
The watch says 6:37
